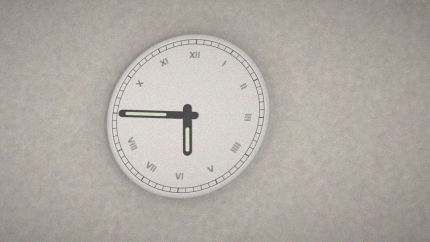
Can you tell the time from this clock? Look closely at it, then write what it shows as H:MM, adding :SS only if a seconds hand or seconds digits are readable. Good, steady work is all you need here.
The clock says 5:45
